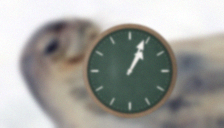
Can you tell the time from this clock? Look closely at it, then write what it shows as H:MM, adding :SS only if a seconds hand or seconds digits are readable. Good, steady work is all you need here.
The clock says 1:04
